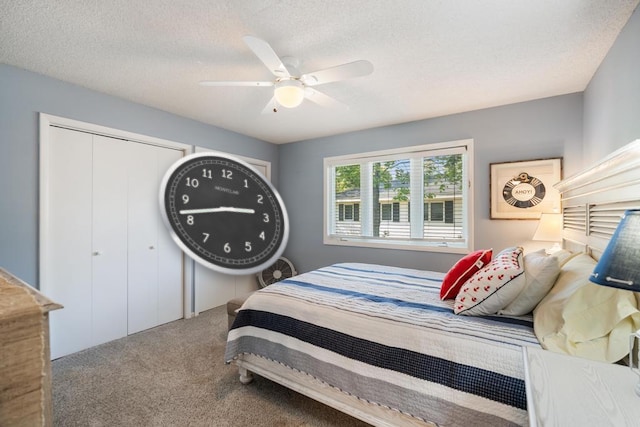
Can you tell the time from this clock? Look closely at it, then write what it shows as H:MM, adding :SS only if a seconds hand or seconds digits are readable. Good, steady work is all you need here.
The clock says 2:42
